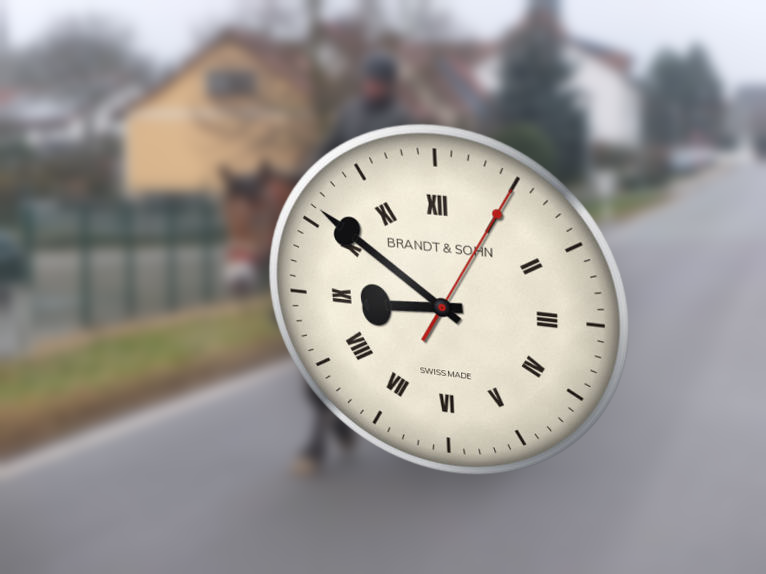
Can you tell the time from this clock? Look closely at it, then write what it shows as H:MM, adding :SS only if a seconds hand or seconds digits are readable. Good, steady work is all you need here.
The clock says 8:51:05
